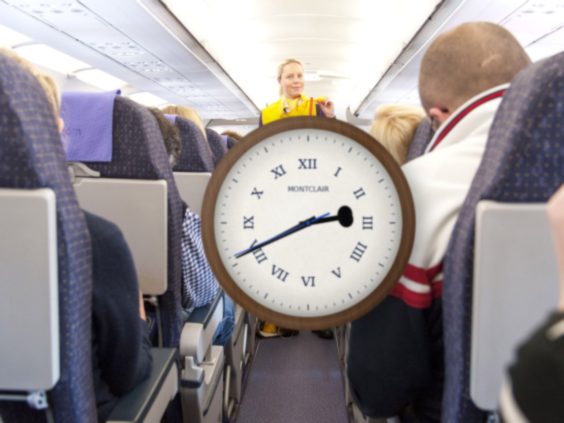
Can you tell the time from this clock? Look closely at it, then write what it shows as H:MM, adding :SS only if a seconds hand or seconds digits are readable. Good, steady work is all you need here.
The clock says 2:40:41
